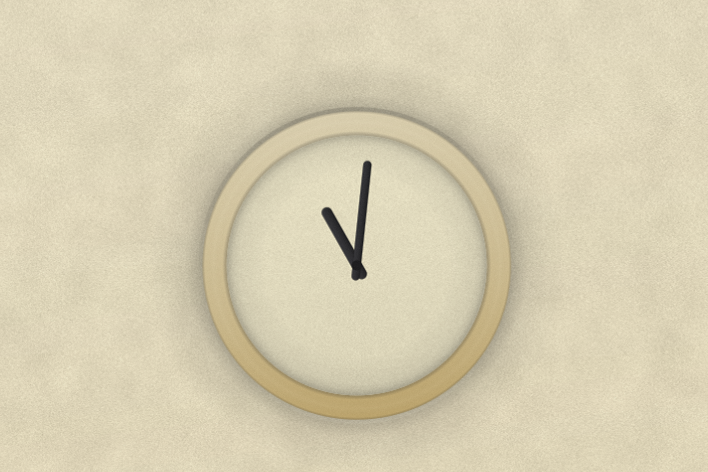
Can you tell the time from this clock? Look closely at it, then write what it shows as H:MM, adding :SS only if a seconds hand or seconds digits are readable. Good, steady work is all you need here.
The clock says 11:01
